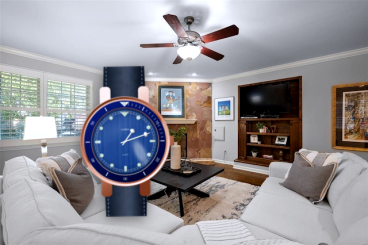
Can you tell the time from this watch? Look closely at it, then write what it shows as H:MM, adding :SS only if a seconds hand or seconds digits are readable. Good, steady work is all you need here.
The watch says 1:12
